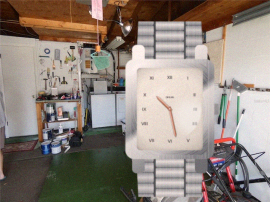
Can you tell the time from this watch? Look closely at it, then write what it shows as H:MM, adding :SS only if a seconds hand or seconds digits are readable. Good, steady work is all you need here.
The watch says 10:28
